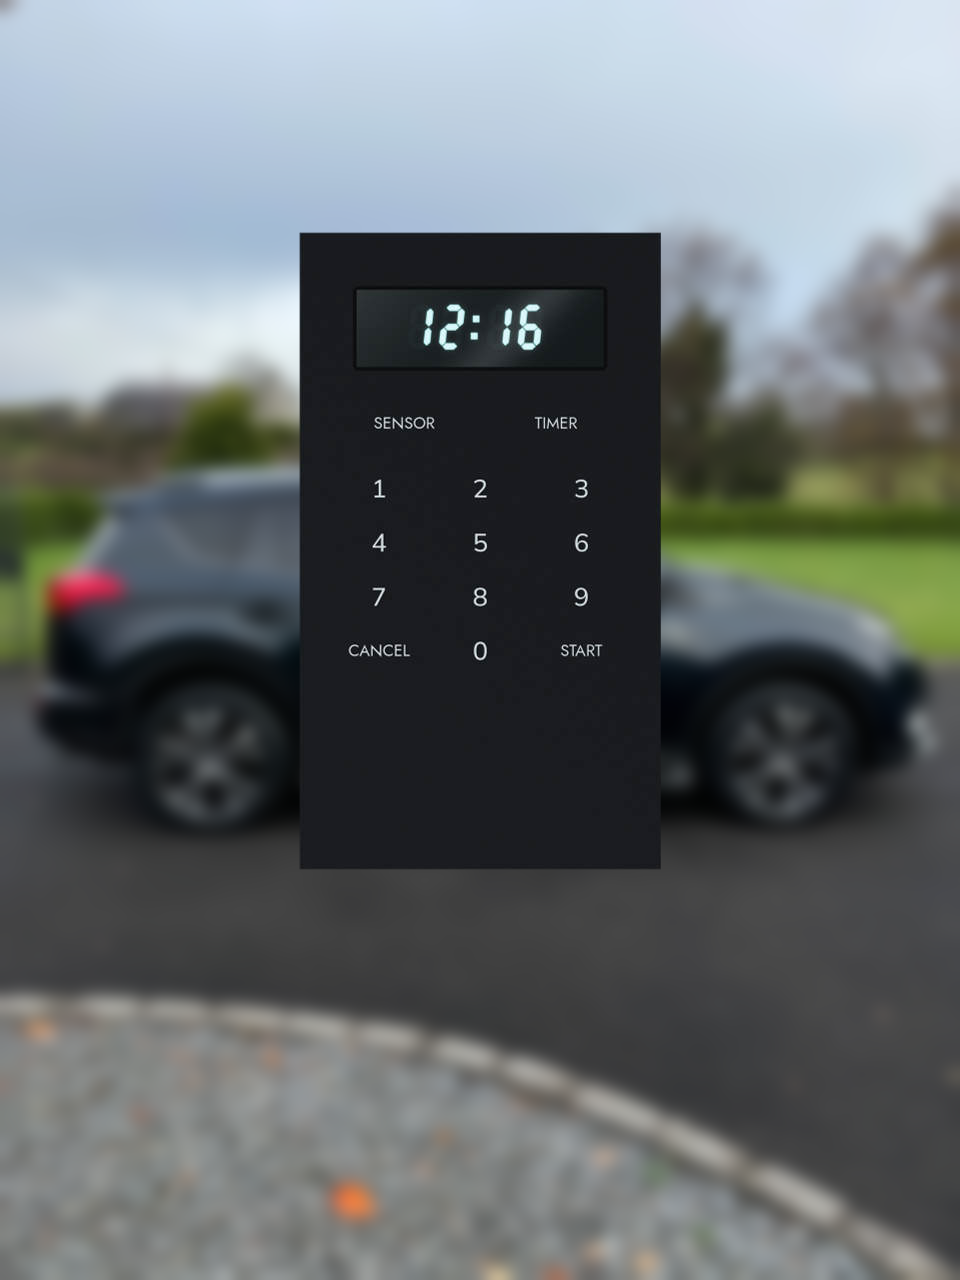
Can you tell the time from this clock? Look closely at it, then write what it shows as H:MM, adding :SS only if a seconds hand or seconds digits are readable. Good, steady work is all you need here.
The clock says 12:16
